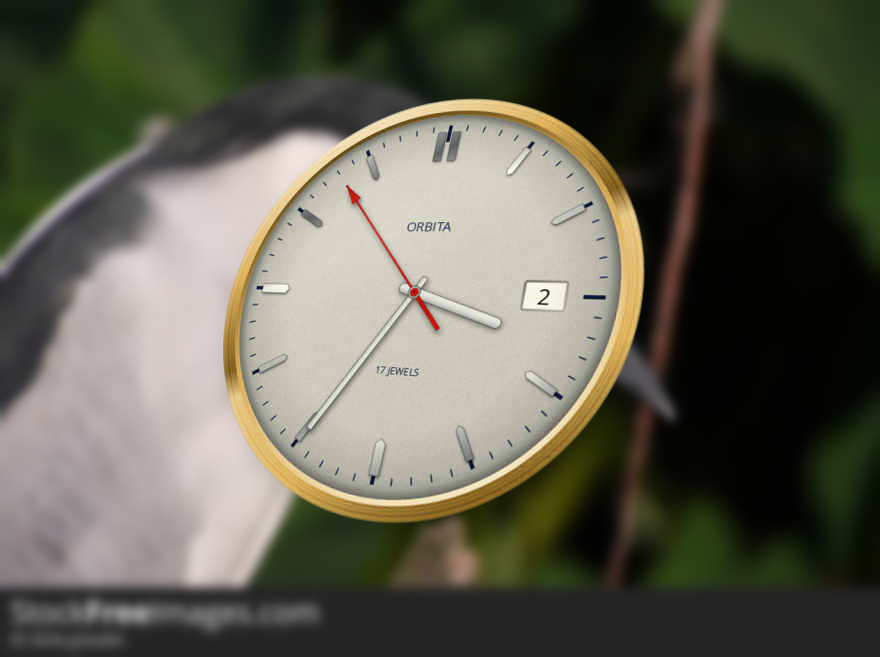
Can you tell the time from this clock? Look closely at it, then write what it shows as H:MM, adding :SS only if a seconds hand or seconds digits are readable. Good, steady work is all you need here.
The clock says 3:34:53
